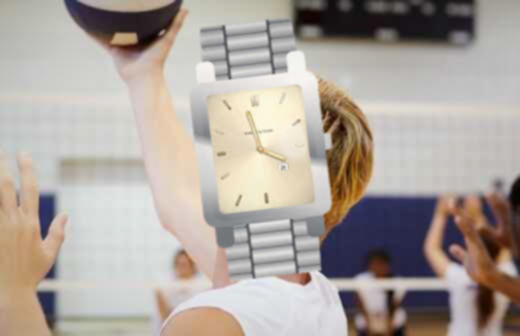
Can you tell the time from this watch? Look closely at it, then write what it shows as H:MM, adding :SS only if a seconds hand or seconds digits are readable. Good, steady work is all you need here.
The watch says 3:58
